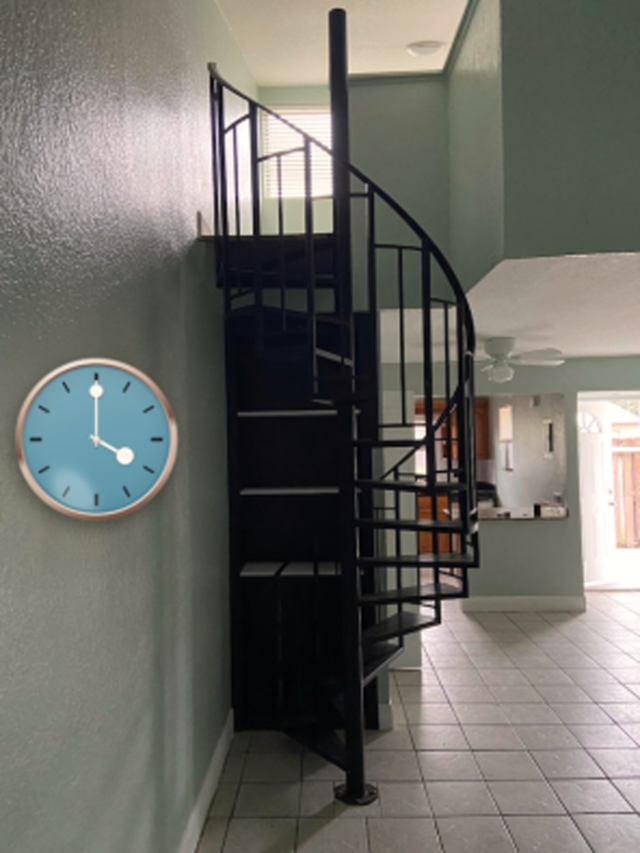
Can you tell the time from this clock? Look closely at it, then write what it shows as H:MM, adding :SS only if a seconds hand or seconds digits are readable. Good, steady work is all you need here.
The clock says 4:00
